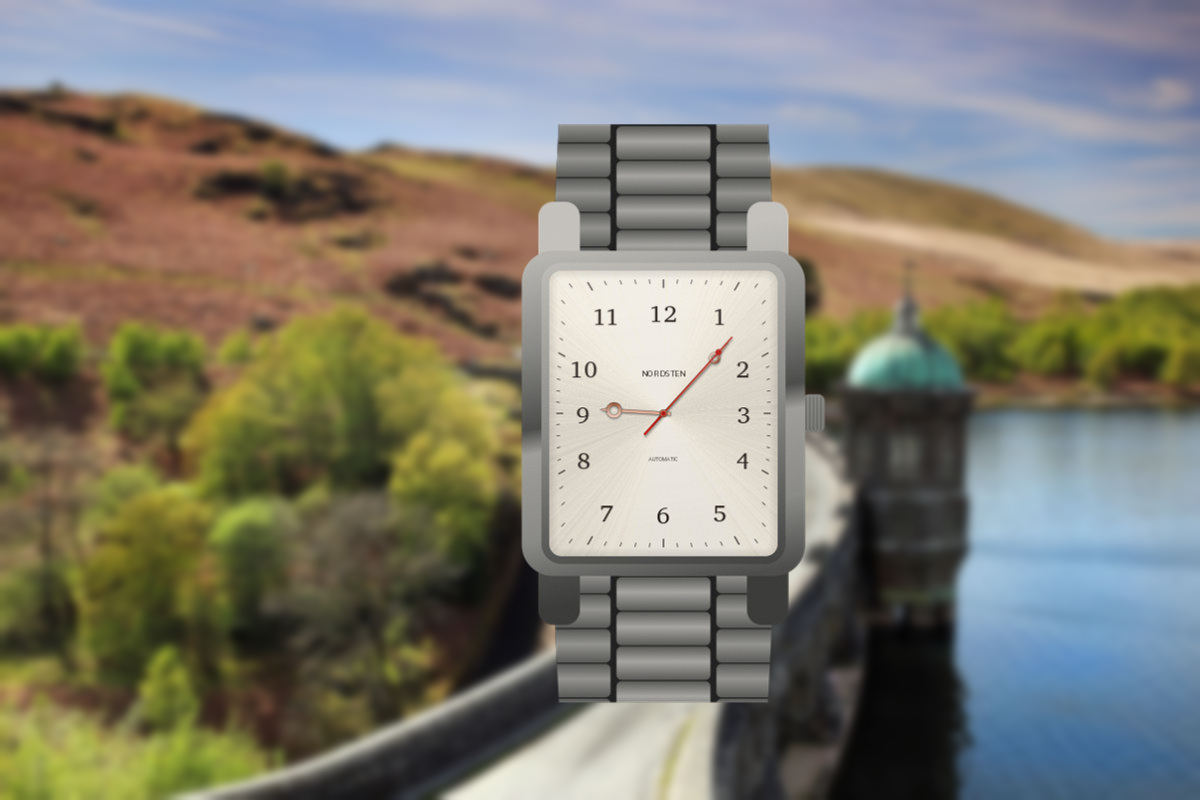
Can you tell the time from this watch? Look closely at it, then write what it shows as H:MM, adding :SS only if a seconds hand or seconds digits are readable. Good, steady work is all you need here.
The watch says 9:07:07
